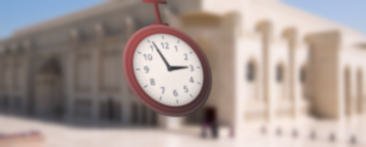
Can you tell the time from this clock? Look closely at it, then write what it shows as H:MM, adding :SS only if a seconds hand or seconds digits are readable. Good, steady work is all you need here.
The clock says 2:56
